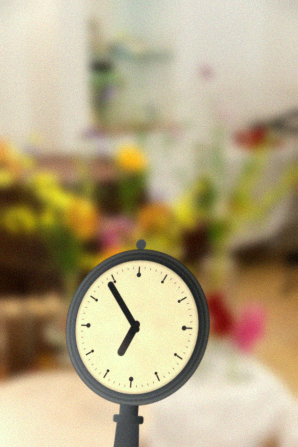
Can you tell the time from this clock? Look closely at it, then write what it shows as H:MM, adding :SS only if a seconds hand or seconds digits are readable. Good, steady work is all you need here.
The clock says 6:54
